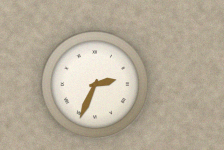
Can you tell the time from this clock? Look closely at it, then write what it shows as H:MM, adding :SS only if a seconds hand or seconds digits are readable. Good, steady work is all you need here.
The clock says 2:34
